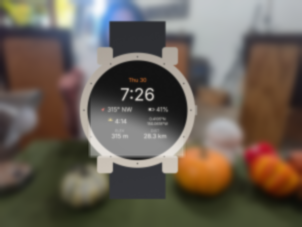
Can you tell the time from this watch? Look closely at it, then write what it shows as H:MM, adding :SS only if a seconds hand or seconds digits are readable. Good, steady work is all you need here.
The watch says 7:26
